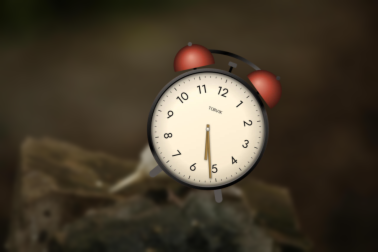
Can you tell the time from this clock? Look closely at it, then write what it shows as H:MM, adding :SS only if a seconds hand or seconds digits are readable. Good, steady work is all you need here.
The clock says 5:26
